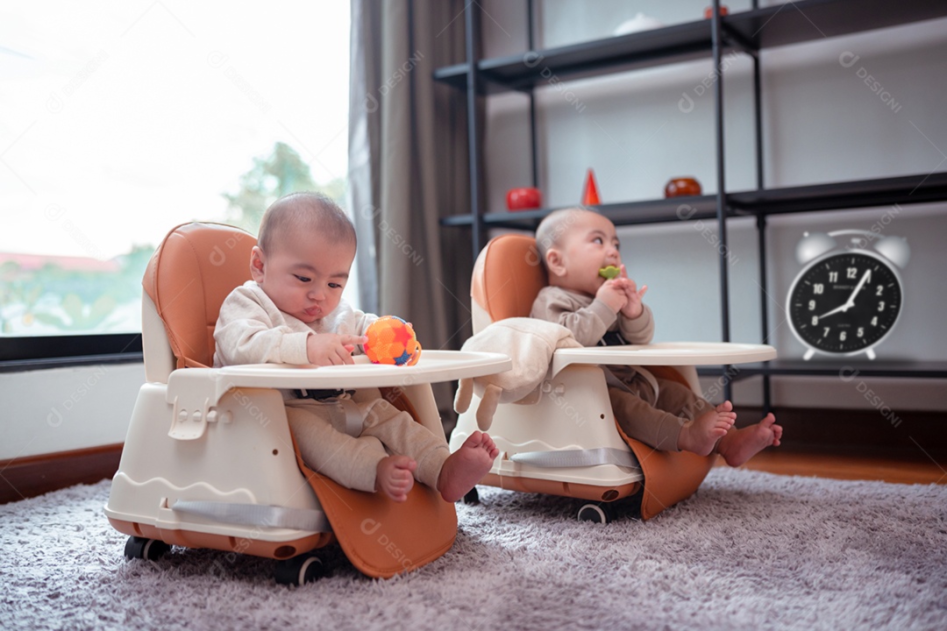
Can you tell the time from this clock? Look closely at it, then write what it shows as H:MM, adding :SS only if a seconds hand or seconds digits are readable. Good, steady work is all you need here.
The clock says 8:04
